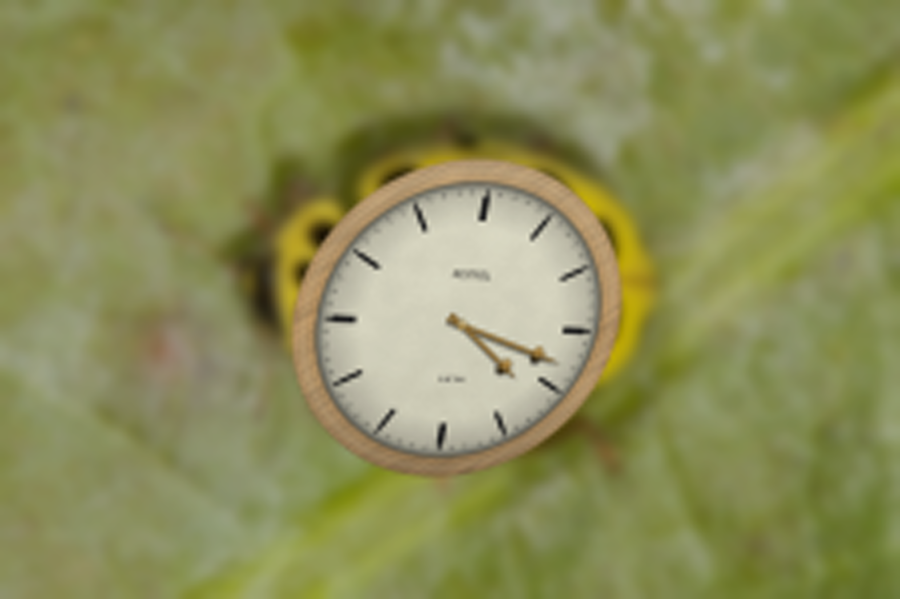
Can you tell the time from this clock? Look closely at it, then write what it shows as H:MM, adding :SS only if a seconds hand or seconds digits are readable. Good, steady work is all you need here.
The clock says 4:18
